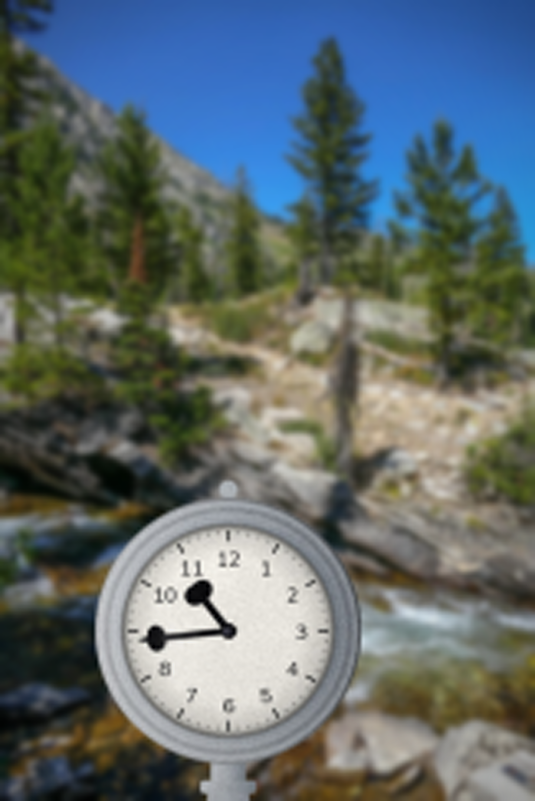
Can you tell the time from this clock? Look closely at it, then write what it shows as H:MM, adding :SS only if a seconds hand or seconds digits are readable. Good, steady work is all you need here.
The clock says 10:44
